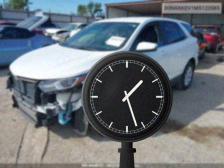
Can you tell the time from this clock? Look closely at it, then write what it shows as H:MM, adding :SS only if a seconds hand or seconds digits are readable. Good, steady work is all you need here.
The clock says 1:27
